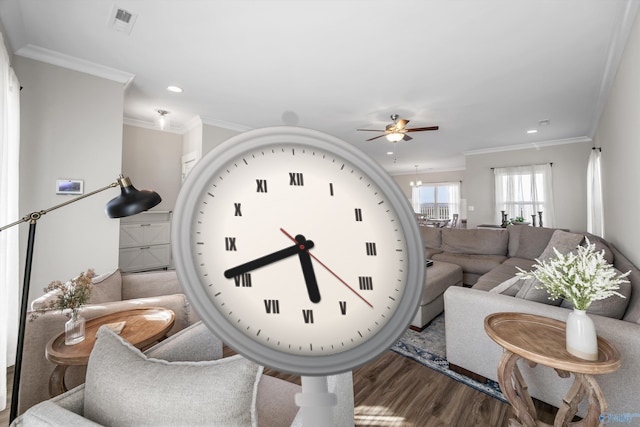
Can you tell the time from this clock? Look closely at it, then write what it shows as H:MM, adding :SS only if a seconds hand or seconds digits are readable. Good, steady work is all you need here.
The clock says 5:41:22
